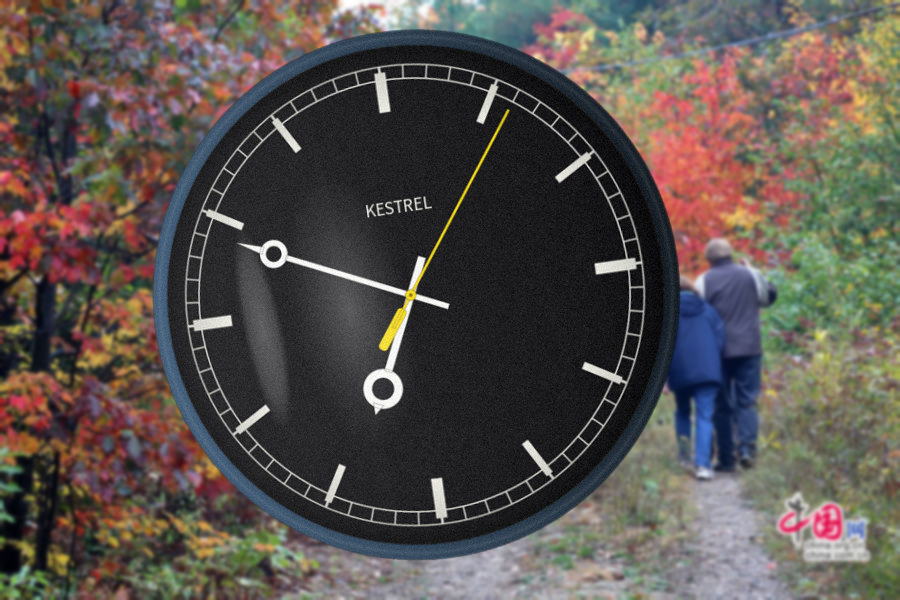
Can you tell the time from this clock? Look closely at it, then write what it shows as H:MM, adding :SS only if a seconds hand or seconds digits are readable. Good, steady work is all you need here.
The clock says 6:49:06
